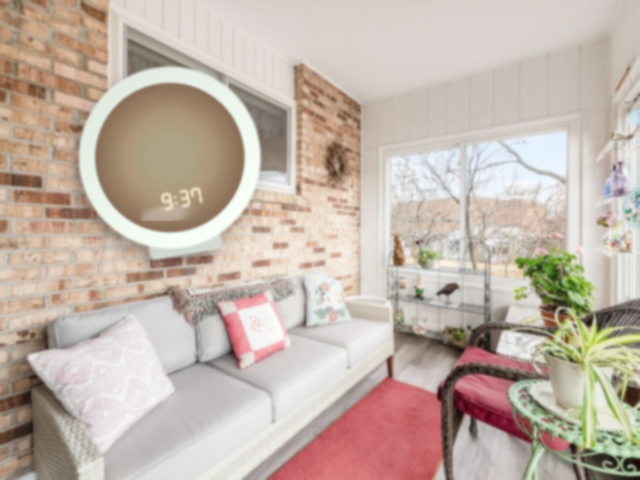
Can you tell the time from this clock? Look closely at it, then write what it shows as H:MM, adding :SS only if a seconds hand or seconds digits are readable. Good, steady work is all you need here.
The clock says 9:37
